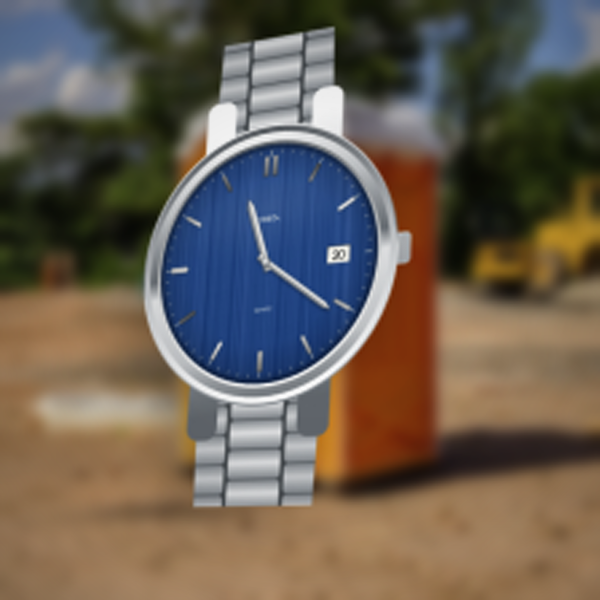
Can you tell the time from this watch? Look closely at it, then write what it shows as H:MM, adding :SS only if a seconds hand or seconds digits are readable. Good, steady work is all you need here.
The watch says 11:21
